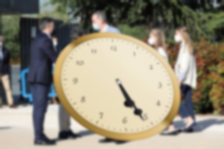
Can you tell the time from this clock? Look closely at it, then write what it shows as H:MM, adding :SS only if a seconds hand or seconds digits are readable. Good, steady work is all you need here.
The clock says 5:26
